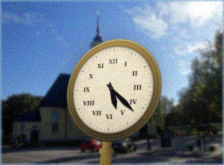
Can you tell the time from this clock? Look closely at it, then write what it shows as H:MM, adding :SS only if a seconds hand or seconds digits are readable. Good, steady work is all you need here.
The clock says 5:22
